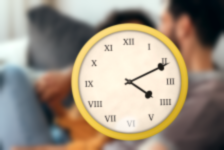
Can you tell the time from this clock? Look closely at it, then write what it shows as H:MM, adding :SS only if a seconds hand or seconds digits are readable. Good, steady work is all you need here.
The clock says 4:11
